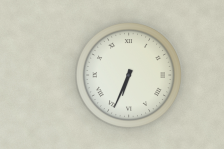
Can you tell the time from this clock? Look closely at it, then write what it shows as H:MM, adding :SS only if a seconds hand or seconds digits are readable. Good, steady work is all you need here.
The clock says 6:34
